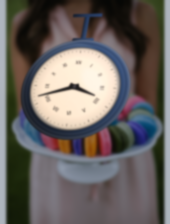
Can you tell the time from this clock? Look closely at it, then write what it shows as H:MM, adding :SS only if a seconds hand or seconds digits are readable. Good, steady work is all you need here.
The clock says 3:42
